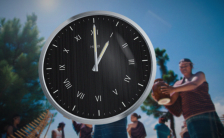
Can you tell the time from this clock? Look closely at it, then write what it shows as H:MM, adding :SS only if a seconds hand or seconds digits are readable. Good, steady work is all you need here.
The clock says 1:00
